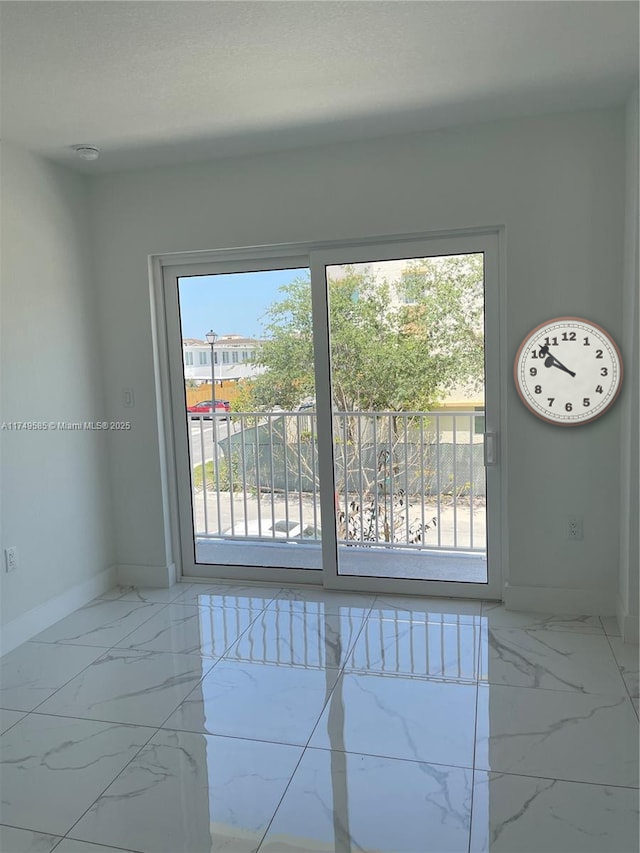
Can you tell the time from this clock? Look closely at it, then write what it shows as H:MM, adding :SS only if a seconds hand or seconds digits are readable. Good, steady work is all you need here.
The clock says 9:52
